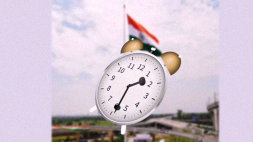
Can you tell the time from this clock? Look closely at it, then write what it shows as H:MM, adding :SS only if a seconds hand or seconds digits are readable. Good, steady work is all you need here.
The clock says 1:29
